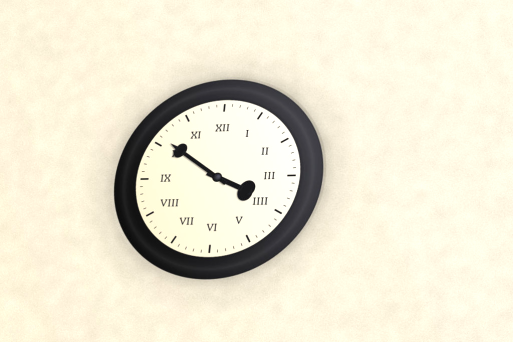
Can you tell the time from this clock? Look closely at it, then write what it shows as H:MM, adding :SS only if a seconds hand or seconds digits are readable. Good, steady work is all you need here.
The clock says 3:51
